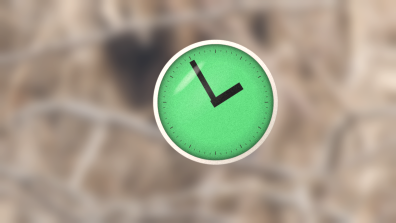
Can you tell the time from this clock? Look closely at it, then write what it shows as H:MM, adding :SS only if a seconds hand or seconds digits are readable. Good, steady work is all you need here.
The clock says 1:55
